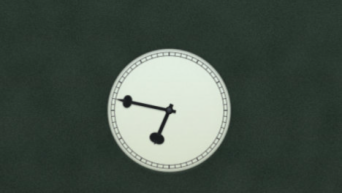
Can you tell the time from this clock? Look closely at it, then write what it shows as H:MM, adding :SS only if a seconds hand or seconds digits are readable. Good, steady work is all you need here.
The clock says 6:47
